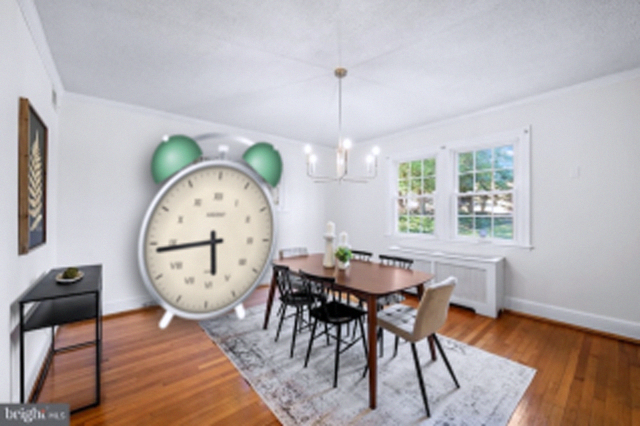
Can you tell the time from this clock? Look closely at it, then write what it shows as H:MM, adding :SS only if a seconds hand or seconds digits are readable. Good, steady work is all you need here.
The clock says 5:44
